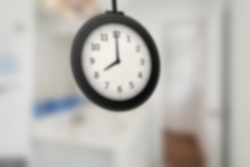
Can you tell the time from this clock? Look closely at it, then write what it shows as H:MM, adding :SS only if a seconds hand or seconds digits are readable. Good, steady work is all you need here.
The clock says 8:00
